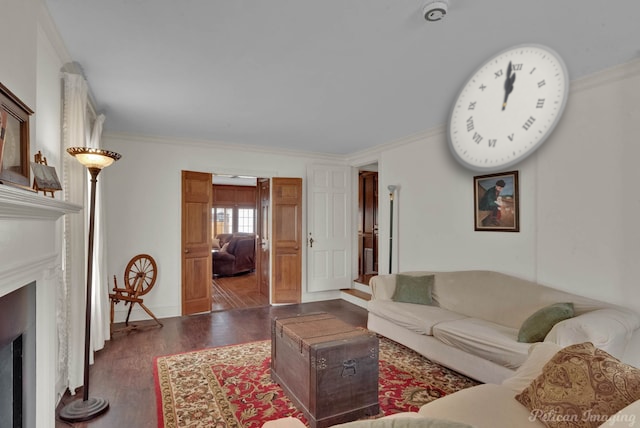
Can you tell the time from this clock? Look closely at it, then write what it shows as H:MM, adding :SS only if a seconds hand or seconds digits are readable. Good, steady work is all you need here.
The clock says 11:58
